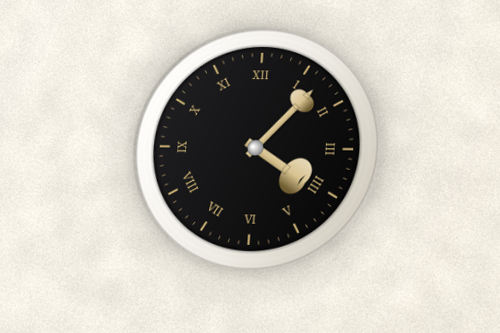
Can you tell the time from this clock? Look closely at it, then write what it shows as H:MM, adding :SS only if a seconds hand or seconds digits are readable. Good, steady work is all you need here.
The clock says 4:07
